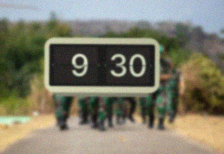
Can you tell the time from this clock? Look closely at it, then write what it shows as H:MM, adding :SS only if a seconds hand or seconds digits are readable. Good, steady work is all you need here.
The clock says 9:30
